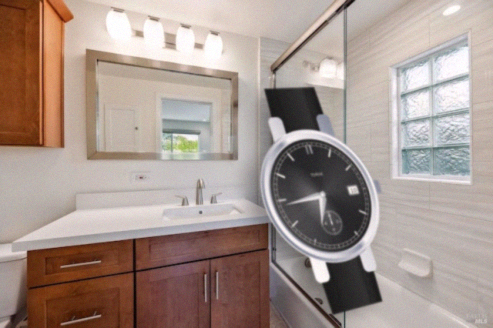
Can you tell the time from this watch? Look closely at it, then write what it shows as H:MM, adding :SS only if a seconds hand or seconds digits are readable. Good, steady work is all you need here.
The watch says 6:44
